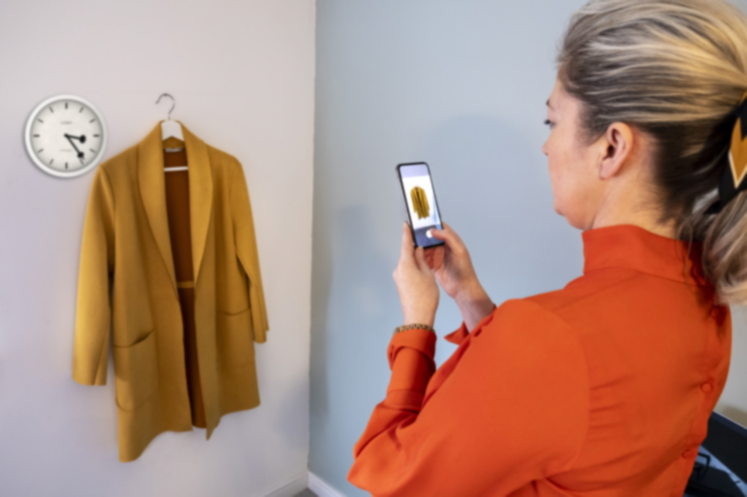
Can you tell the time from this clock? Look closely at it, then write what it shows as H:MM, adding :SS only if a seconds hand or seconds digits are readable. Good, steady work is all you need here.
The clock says 3:24
